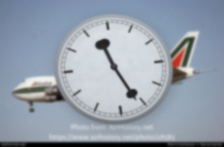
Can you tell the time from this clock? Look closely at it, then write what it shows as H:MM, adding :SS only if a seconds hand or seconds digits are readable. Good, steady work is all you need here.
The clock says 11:26
